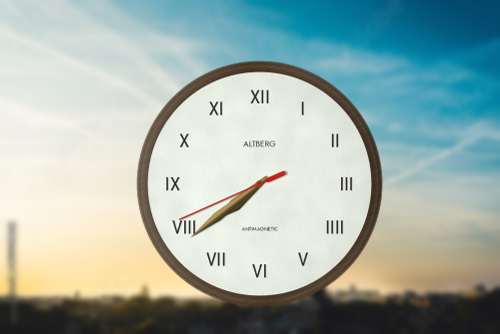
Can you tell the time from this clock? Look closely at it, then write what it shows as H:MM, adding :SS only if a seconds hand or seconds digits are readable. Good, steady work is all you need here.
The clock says 7:38:41
